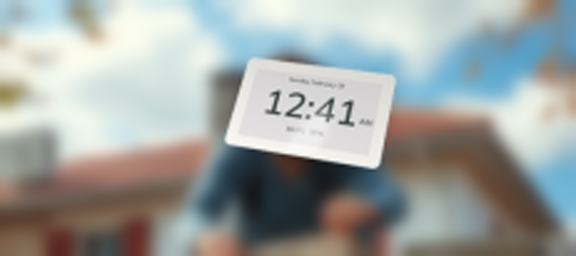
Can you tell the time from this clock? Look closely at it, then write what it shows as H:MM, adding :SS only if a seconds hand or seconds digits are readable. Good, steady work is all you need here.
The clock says 12:41
